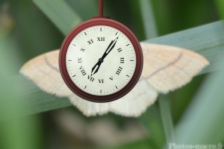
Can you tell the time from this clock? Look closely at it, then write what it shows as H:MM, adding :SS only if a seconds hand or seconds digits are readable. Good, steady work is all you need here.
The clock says 7:06
